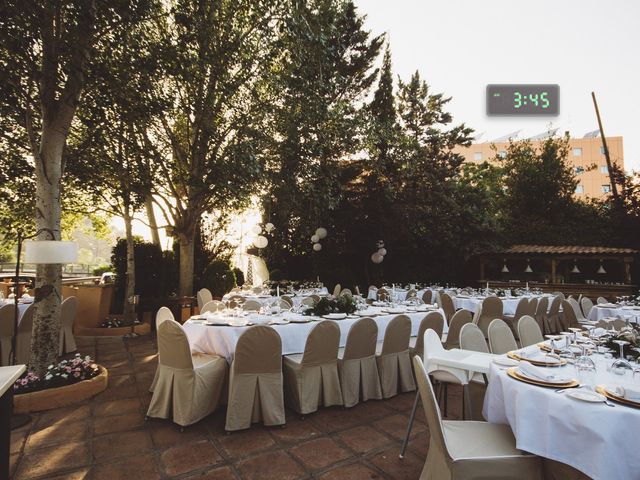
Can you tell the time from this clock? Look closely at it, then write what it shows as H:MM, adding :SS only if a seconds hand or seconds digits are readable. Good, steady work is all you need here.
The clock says 3:45
